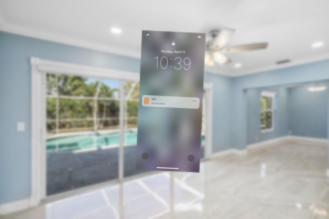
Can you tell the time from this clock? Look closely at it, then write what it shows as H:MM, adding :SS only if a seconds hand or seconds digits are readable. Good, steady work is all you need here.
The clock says 10:39
